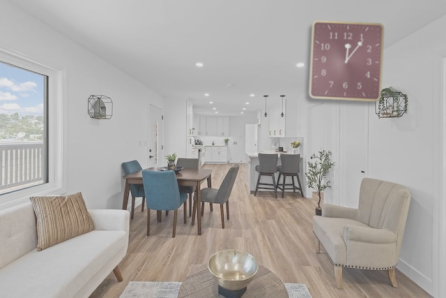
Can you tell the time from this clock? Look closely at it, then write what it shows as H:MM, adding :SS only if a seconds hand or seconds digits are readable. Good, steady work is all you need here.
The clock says 12:06
